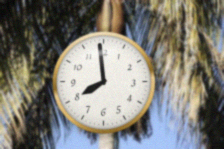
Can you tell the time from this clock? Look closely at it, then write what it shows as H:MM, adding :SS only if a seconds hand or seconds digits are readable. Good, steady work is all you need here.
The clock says 7:59
